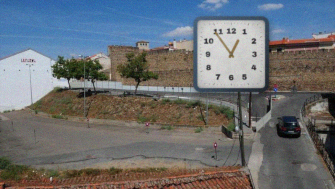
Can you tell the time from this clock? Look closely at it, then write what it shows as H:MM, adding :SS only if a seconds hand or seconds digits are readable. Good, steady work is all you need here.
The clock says 12:54
